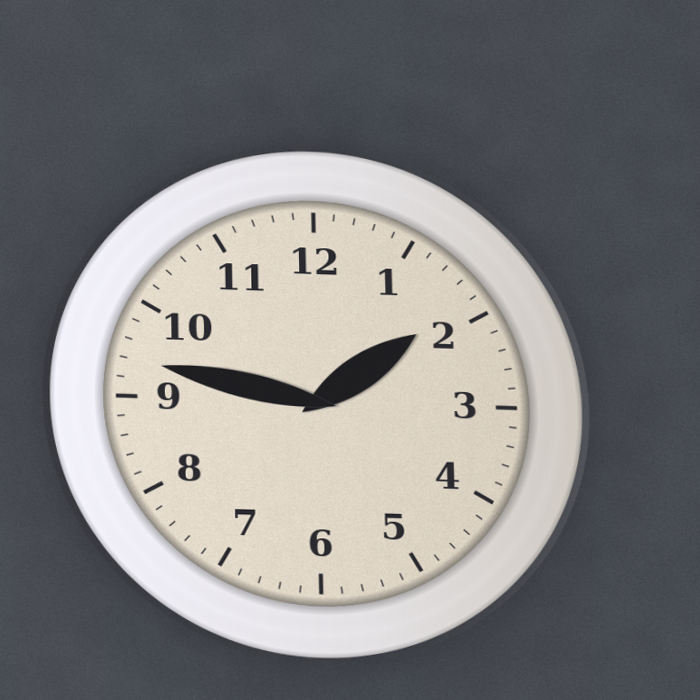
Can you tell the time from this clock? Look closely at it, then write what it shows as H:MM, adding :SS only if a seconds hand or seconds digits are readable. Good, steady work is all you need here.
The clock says 1:47
